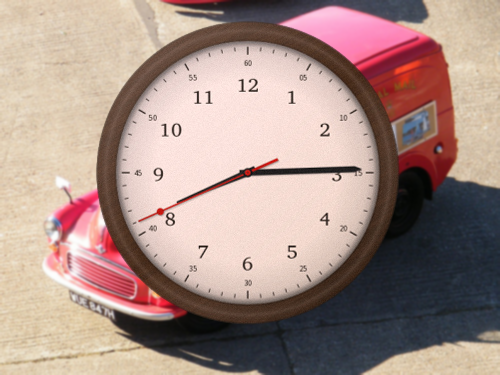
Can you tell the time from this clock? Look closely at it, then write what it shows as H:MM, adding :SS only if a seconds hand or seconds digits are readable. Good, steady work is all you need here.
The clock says 8:14:41
